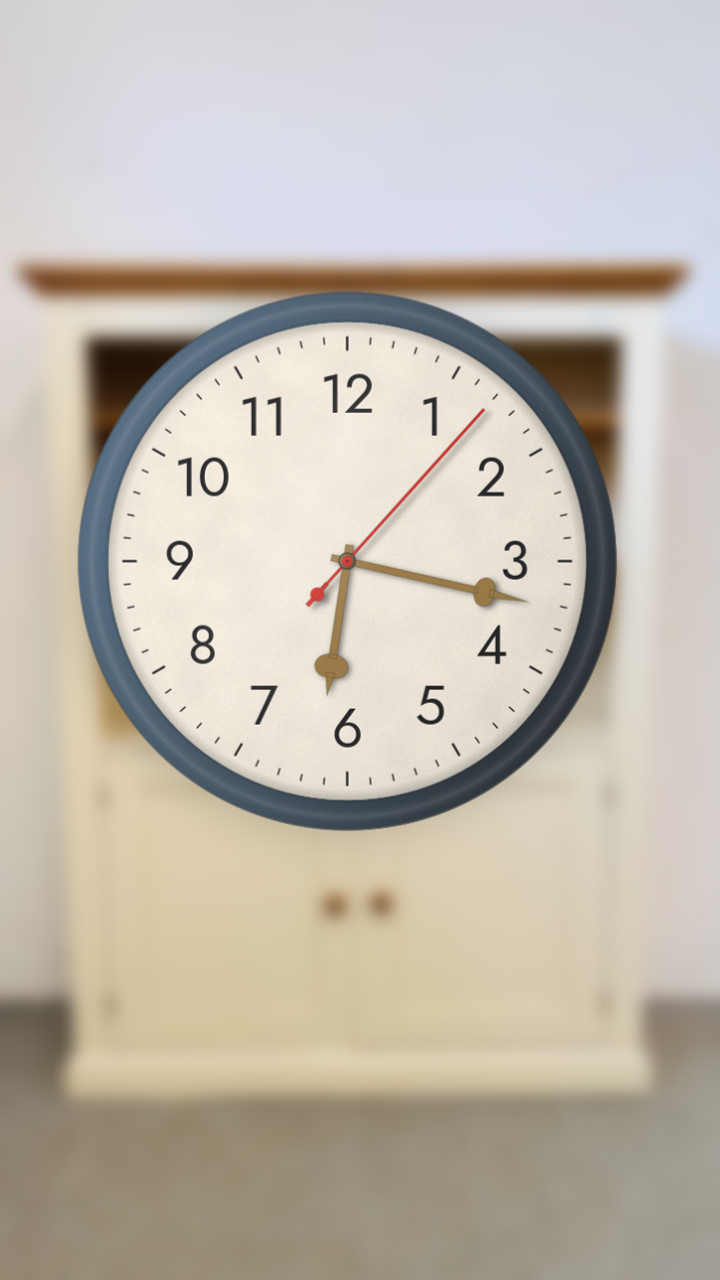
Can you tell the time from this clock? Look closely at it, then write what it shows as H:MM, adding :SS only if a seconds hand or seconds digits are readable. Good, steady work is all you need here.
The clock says 6:17:07
